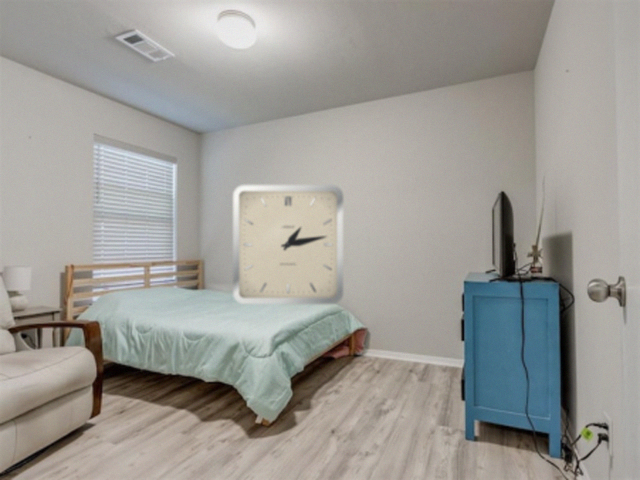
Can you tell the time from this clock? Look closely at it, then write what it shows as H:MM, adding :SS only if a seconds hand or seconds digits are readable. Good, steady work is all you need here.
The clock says 1:13
